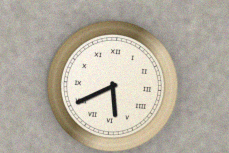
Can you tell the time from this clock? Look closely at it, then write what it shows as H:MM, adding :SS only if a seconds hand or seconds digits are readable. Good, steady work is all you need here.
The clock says 5:40
